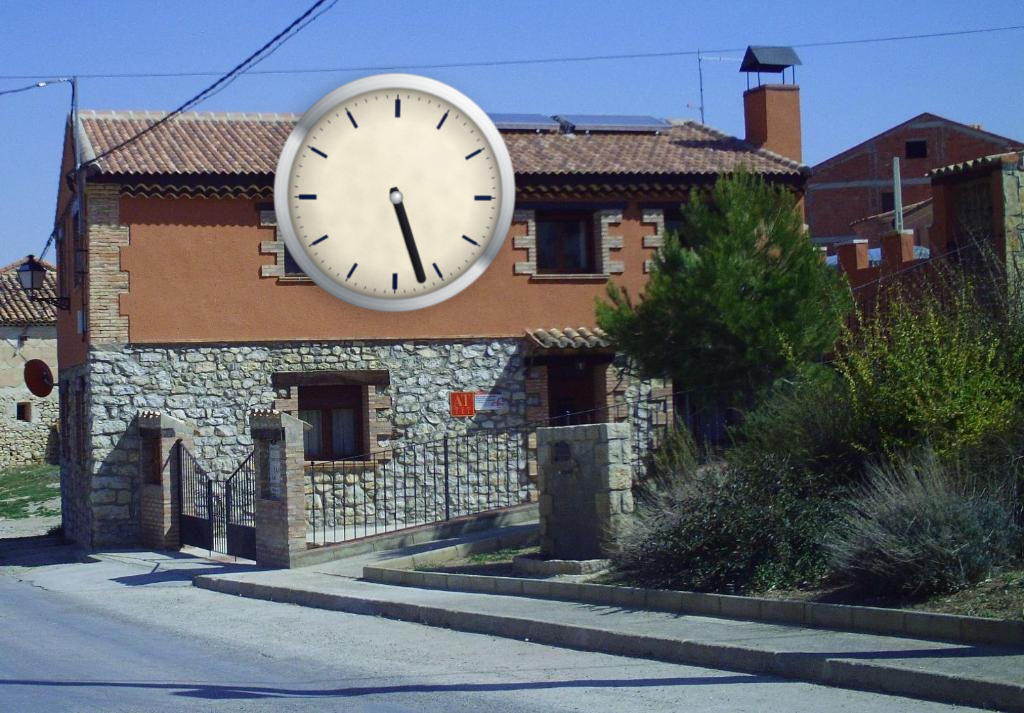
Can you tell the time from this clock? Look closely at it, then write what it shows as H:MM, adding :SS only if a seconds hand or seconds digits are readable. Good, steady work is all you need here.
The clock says 5:27
